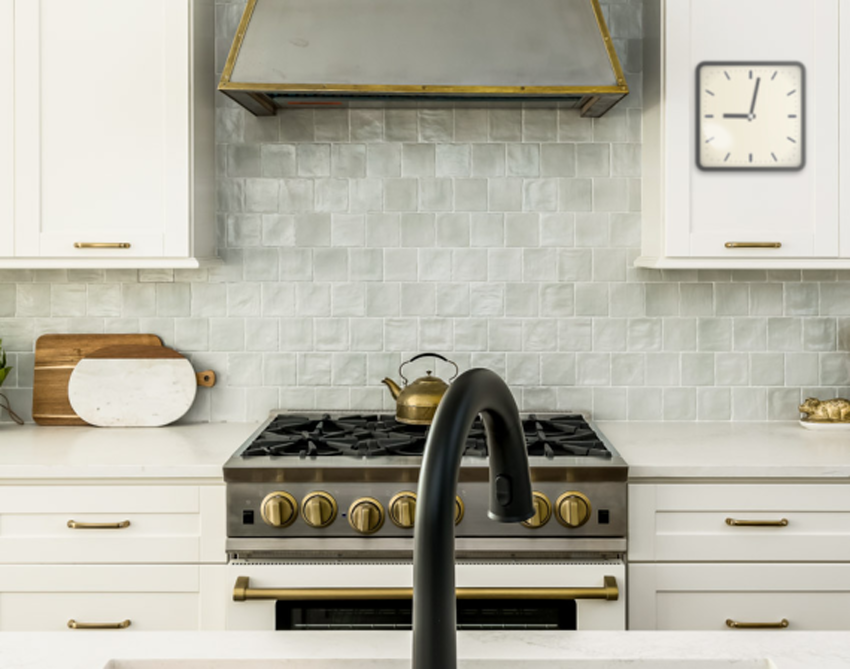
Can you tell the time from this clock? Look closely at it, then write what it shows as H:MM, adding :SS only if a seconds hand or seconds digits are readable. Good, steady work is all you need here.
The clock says 9:02
